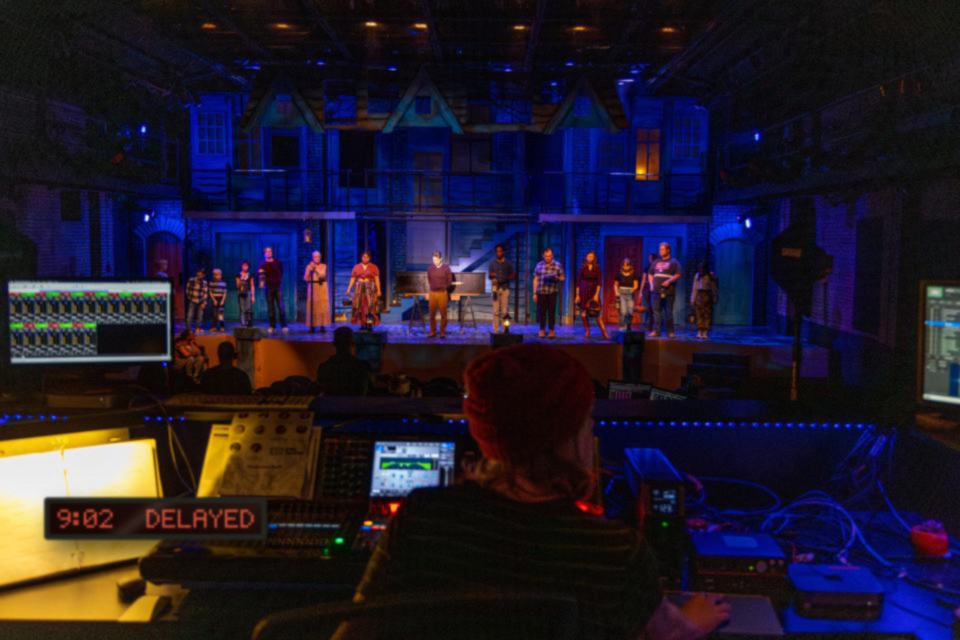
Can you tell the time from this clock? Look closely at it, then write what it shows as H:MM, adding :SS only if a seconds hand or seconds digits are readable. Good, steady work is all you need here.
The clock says 9:02
